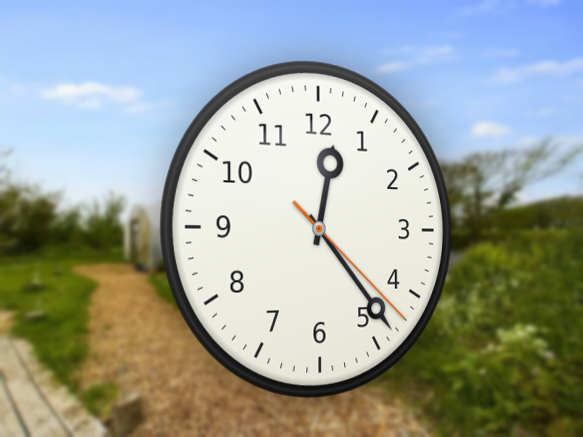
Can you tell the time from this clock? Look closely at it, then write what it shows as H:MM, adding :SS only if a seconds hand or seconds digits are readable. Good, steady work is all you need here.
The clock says 12:23:22
